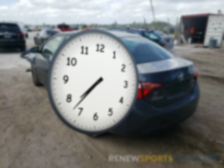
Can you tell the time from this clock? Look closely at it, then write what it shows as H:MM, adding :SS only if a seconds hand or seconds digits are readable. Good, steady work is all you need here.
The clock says 7:37
